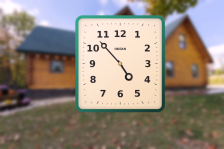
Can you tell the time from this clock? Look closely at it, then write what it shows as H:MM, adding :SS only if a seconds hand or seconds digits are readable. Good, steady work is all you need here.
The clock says 4:53
